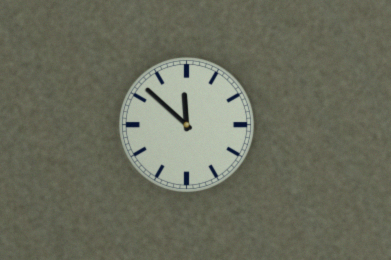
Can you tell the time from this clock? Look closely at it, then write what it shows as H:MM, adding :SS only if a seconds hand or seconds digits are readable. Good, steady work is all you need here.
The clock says 11:52
